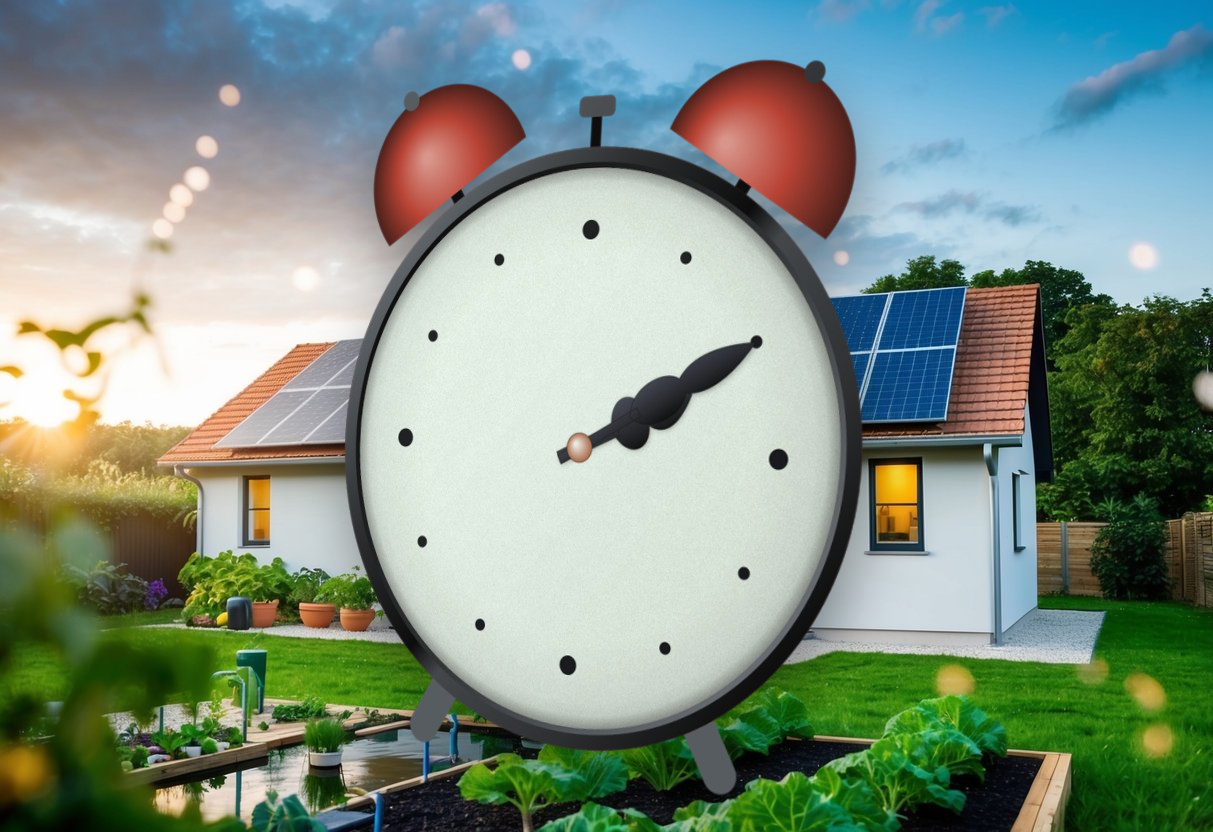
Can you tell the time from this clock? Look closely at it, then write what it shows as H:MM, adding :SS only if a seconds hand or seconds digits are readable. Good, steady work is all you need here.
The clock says 2:10
